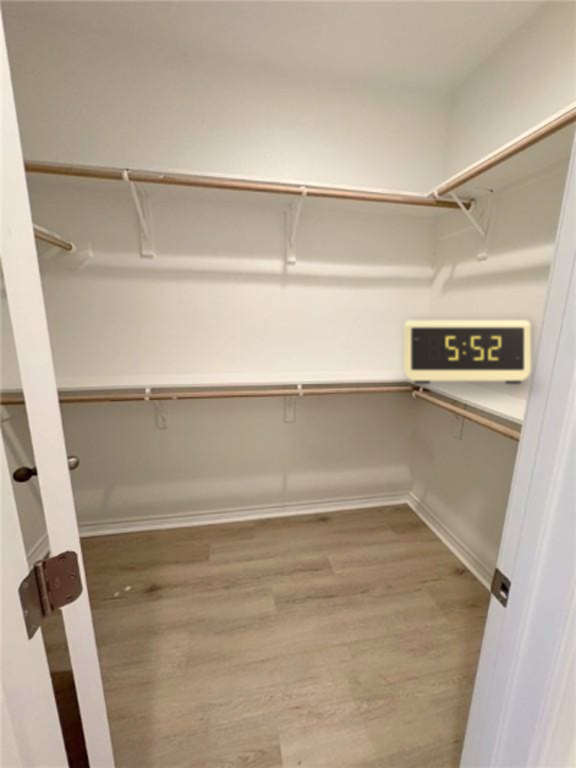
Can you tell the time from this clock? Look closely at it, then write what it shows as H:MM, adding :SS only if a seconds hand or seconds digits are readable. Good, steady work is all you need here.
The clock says 5:52
